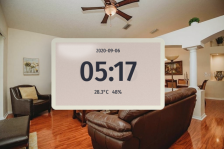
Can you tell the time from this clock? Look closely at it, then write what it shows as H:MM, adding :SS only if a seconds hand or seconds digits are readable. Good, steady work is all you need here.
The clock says 5:17
